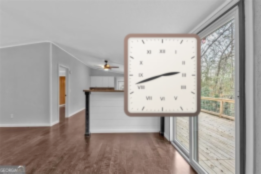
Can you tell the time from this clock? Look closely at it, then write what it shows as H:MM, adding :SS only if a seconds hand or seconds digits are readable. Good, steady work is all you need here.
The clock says 2:42
